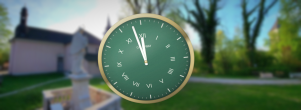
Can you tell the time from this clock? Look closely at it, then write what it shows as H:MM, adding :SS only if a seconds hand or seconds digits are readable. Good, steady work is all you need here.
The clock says 11:58
